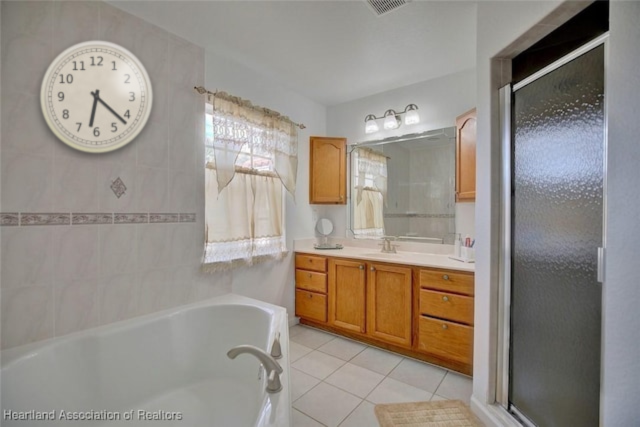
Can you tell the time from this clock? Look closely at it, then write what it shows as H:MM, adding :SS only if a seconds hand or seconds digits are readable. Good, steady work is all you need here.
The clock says 6:22
